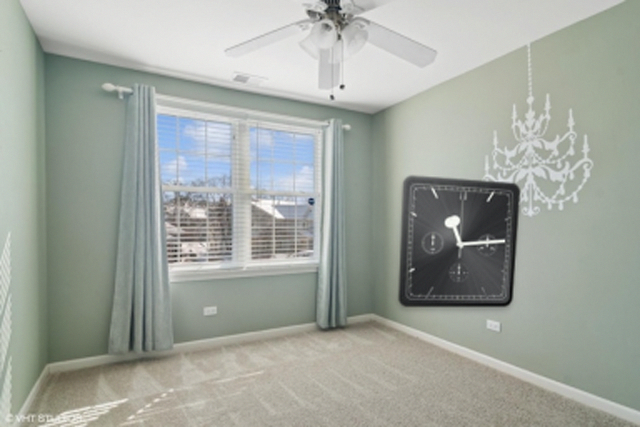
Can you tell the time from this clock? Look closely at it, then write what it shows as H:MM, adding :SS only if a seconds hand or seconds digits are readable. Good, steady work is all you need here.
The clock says 11:14
